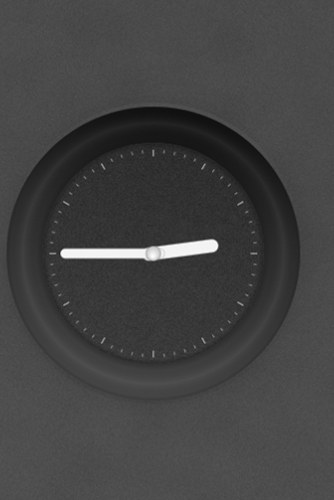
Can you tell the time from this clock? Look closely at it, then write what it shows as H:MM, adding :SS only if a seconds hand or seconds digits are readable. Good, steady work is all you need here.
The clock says 2:45
